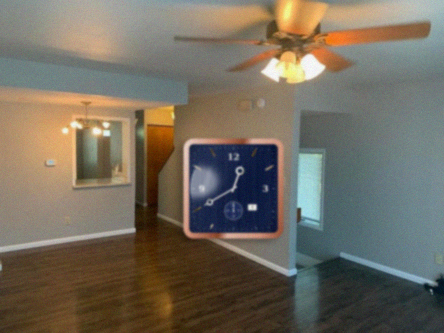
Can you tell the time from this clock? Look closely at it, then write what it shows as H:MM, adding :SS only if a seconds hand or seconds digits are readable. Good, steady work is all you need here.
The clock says 12:40
